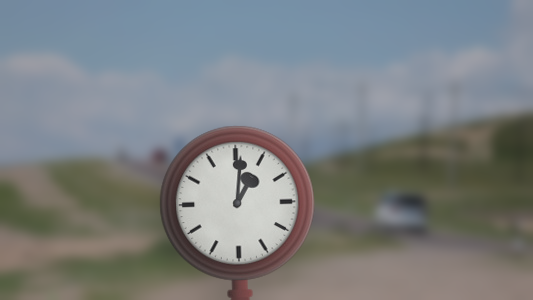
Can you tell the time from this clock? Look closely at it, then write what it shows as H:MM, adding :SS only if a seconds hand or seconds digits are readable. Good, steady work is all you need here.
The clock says 1:01
